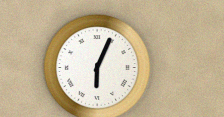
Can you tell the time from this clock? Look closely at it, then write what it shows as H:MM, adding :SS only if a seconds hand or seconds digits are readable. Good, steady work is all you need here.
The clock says 6:04
